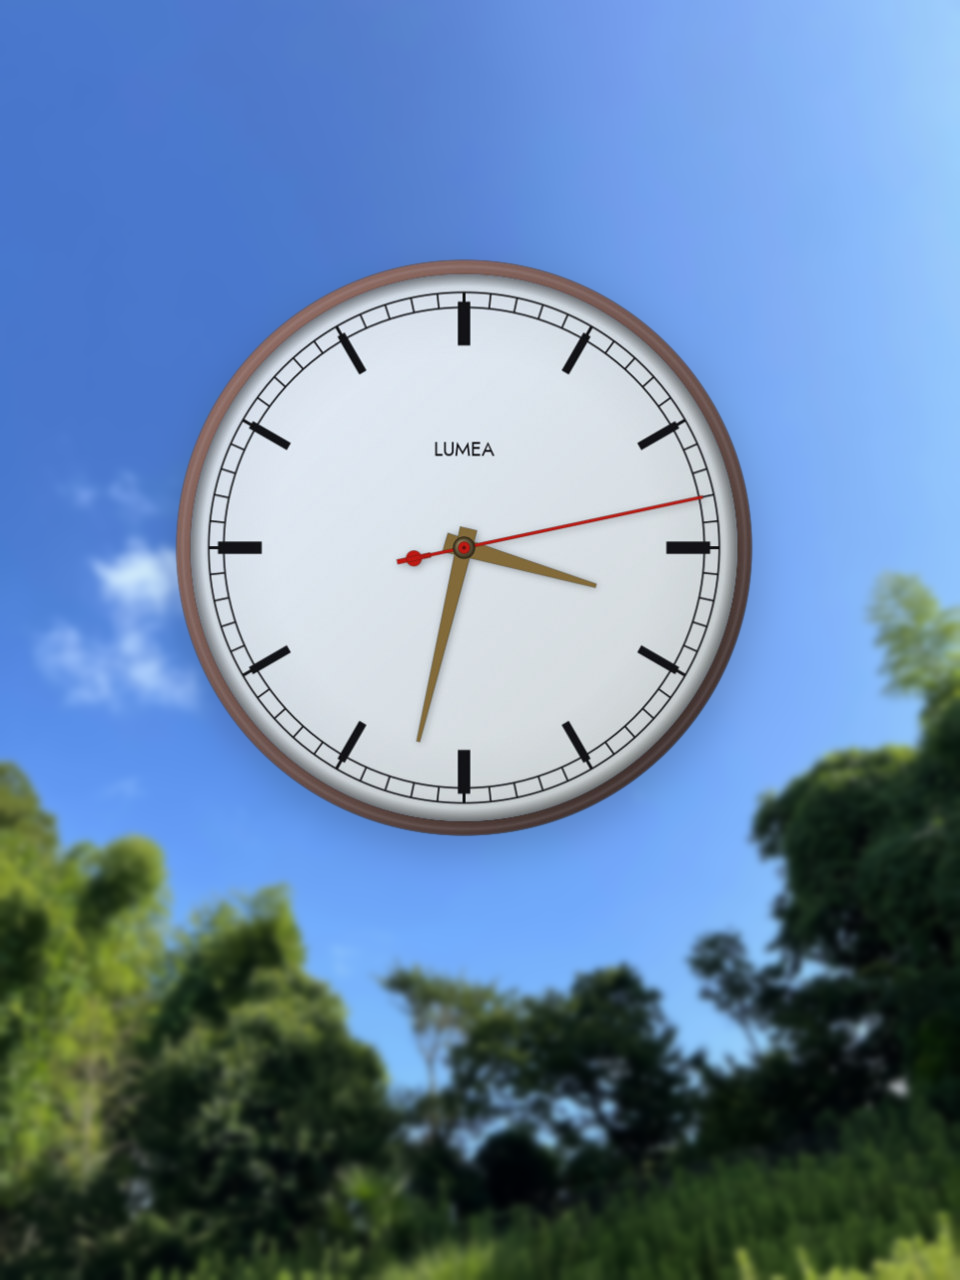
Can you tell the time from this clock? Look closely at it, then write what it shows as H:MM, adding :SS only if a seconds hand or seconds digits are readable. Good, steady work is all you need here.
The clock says 3:32:13
